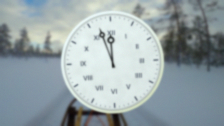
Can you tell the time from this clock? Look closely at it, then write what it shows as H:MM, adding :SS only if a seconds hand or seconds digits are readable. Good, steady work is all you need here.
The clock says 11:57
